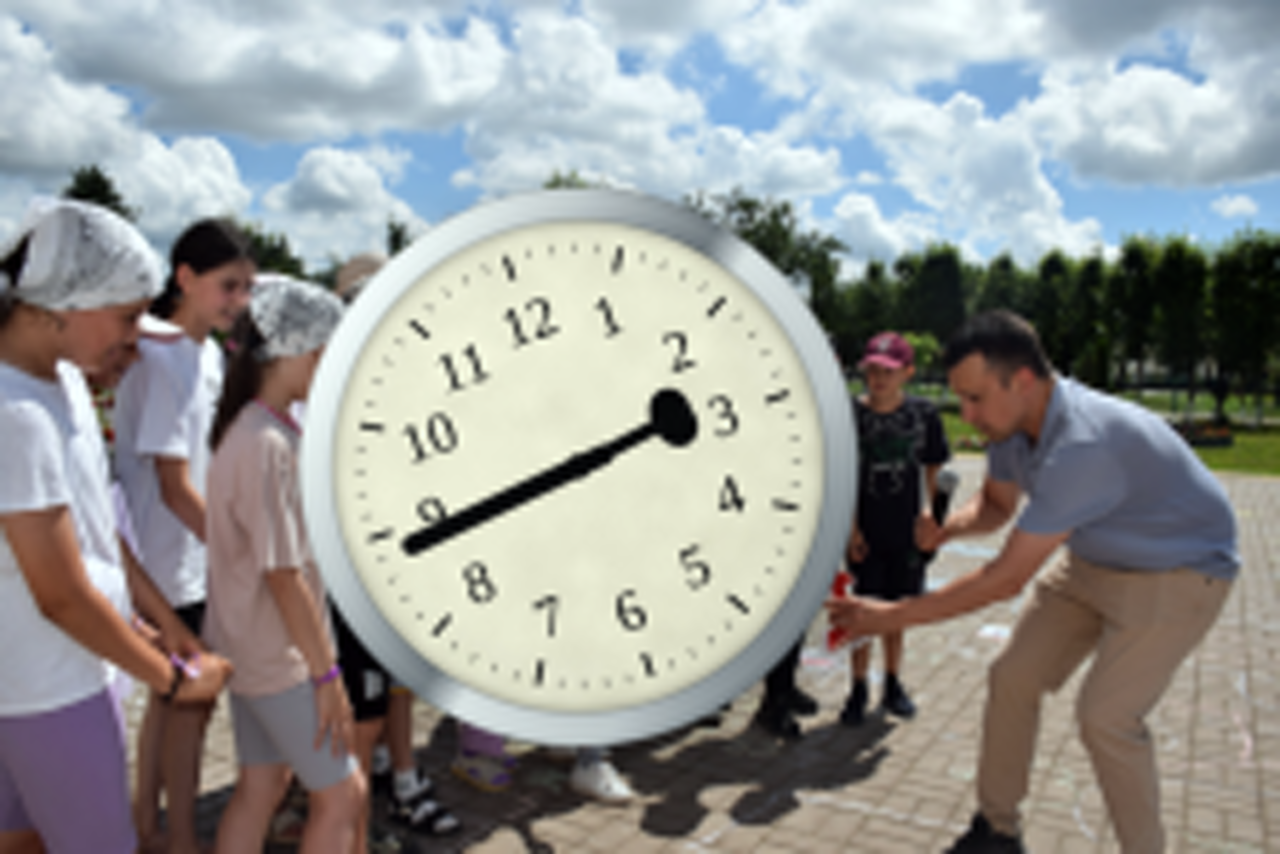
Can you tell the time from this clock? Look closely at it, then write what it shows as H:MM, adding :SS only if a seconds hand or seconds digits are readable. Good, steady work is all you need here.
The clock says 2:44
